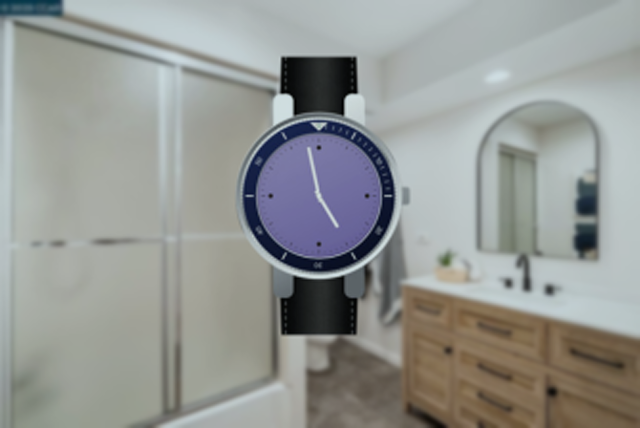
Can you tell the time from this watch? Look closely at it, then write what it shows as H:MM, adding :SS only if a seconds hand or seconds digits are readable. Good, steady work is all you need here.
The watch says 4:58
